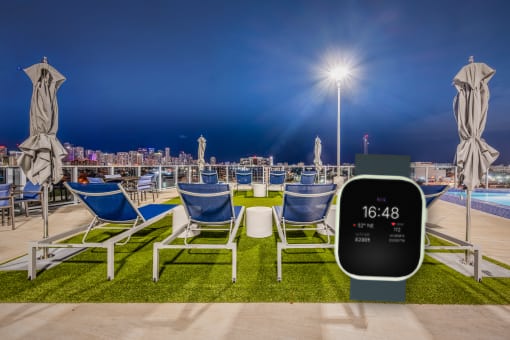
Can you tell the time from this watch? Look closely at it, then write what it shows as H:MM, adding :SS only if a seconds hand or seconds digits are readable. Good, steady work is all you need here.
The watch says 16:48
